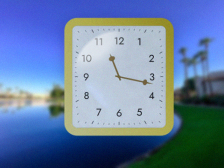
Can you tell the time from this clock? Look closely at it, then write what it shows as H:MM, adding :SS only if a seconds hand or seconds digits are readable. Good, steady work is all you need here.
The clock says 11:17
